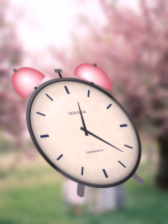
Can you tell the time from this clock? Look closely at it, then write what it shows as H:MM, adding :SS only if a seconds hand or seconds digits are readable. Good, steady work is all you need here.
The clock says 12:22
